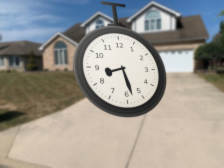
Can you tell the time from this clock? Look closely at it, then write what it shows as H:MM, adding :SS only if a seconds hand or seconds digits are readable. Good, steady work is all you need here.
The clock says 8:28
